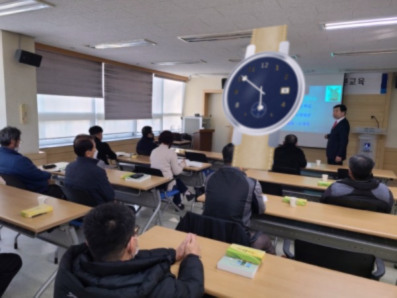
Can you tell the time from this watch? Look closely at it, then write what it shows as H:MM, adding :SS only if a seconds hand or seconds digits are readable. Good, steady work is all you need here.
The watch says 5:51
